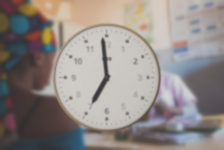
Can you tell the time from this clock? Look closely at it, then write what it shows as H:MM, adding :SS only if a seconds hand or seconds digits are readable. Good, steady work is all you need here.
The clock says 6:59
